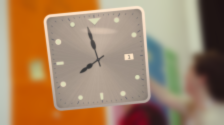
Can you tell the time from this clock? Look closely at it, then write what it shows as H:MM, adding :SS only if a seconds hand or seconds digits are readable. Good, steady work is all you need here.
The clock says 7:58
